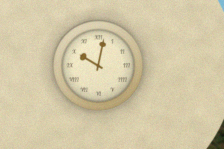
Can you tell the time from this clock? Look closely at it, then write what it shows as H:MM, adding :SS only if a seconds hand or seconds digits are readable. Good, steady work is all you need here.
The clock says 10:02
